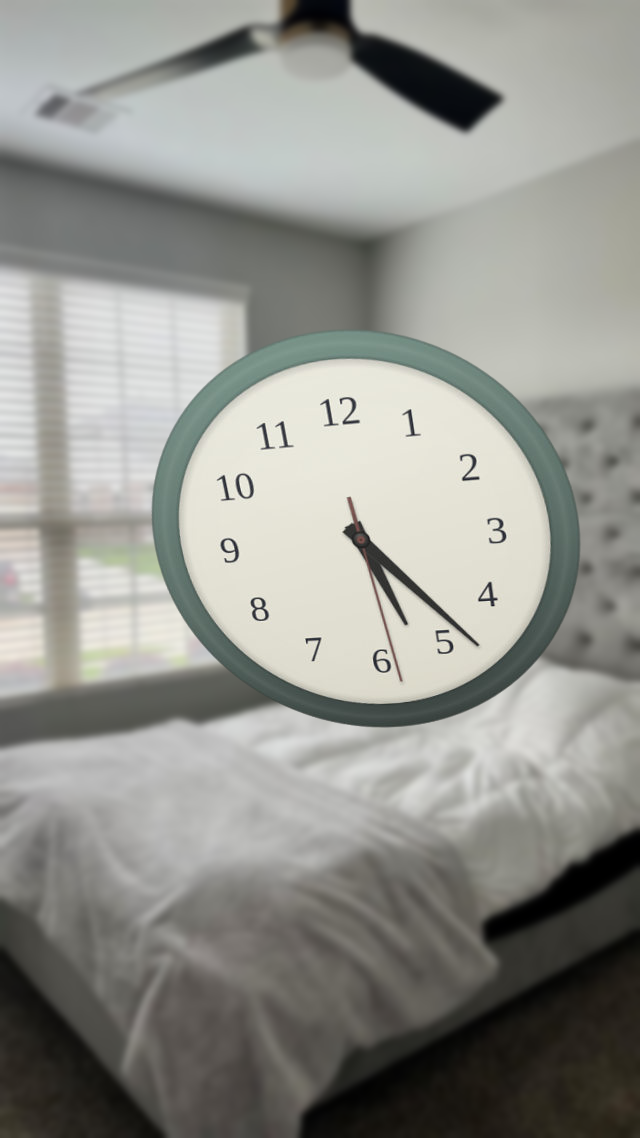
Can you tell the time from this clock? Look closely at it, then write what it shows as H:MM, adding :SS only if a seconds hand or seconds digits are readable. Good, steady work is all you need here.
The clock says 5:23:29
